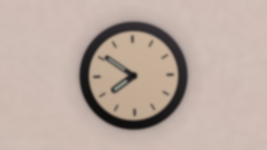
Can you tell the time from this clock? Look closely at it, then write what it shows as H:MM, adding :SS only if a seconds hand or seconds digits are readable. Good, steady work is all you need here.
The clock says 7:51
